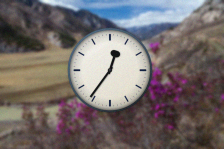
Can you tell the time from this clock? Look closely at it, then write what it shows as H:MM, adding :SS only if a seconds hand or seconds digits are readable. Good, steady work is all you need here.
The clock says 12:36
